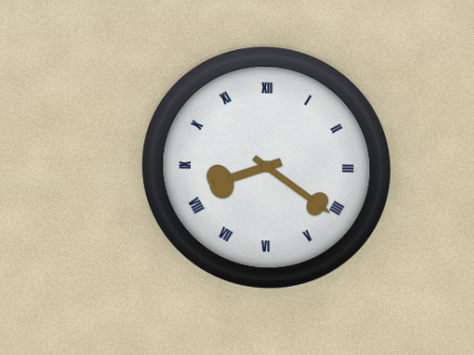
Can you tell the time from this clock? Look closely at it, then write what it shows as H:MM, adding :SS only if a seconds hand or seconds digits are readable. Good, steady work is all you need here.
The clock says 8:21
